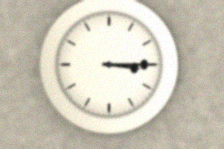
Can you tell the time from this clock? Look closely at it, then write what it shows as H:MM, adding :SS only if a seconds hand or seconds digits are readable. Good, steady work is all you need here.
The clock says 3:15
